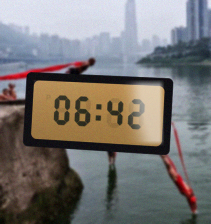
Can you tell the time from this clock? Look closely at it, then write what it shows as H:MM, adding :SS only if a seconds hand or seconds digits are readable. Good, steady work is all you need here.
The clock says 6:42
